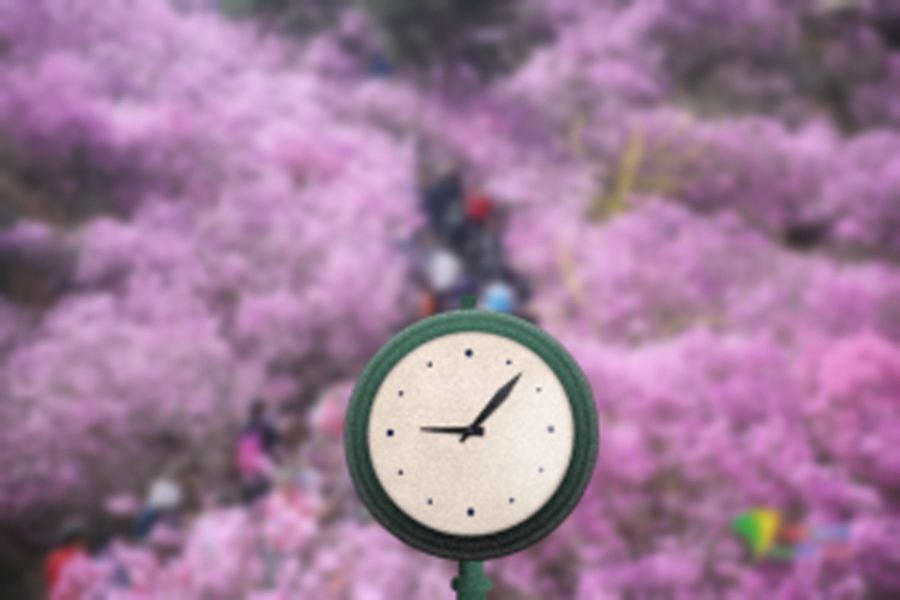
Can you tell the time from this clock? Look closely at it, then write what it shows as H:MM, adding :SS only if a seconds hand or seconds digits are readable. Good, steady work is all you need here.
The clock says 9:07
